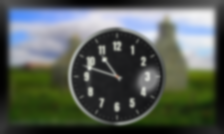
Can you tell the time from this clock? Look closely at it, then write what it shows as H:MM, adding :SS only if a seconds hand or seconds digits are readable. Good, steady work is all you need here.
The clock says 10:48
